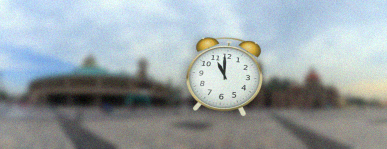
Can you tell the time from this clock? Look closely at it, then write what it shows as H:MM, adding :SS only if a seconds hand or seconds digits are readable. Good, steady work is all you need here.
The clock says 10:59
